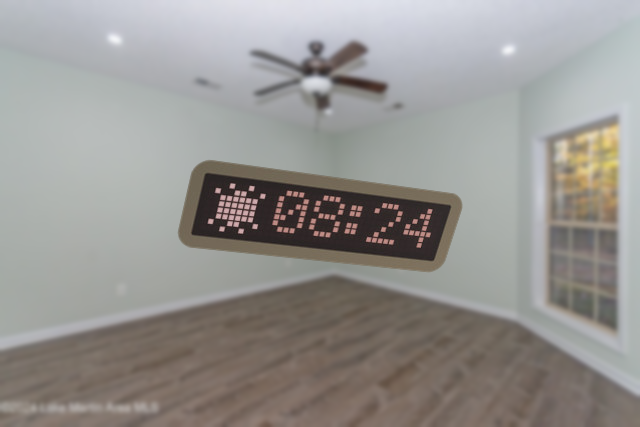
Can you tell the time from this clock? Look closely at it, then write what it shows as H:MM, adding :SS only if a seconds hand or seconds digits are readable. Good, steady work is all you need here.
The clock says 8:24
